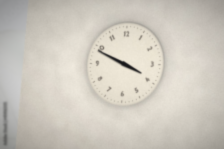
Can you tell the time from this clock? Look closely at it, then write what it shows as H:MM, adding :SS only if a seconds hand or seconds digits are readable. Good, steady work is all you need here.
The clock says 3:49
